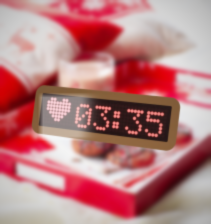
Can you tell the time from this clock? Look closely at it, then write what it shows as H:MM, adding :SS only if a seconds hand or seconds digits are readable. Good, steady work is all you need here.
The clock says 3:35
